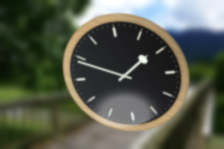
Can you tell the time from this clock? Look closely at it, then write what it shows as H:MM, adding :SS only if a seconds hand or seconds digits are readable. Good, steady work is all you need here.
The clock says 1:49
